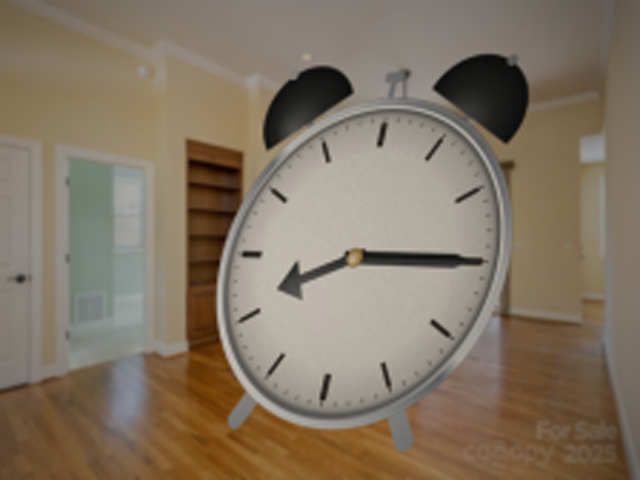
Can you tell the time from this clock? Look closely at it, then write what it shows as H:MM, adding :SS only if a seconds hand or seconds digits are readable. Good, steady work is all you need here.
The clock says 8:15
